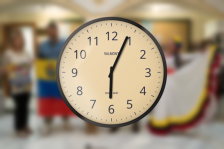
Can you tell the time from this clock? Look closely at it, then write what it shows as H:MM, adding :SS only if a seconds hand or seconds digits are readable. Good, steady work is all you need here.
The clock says 6:04
